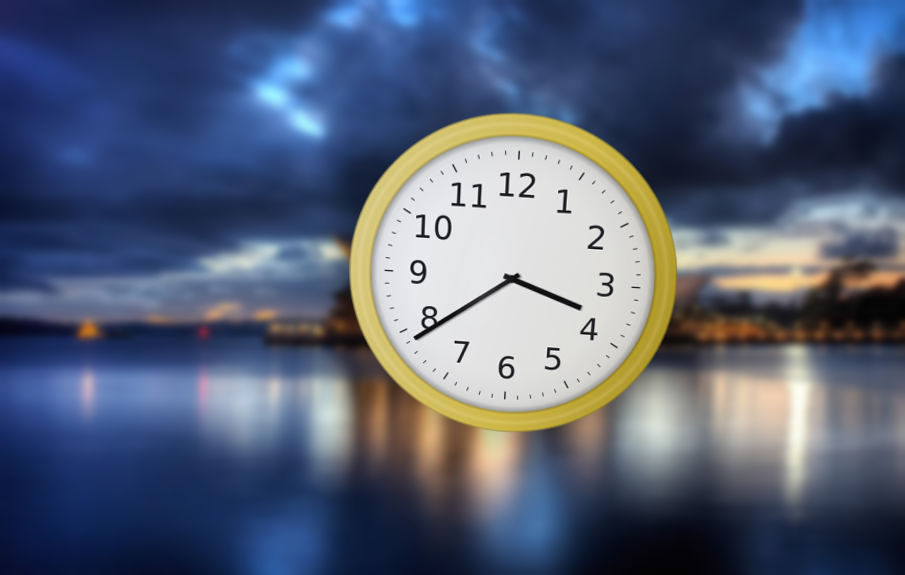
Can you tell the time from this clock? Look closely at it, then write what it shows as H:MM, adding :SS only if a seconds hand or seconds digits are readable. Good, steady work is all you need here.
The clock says 3:39
